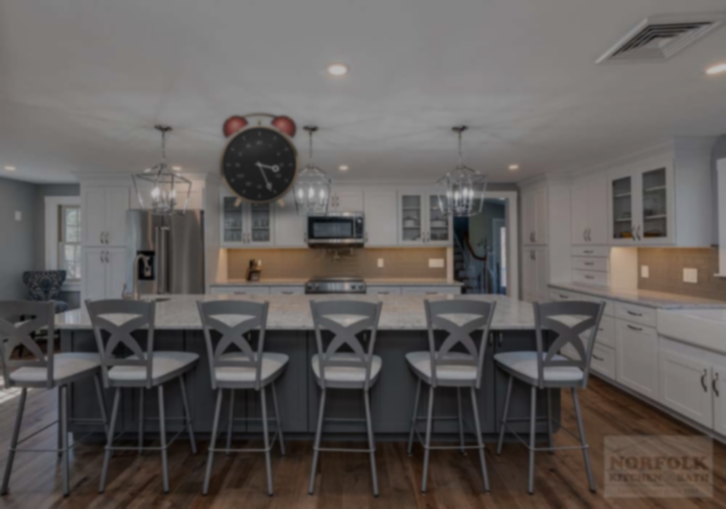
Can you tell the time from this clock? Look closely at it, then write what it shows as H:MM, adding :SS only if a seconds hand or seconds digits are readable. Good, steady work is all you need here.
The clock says 3:26
